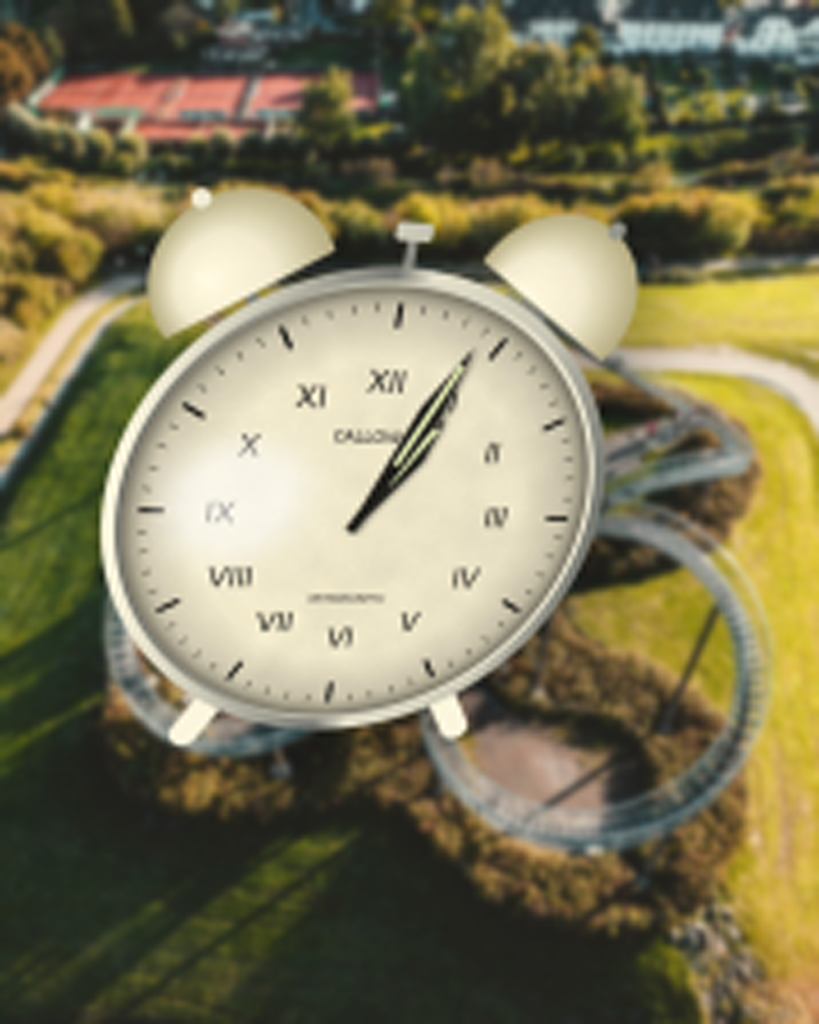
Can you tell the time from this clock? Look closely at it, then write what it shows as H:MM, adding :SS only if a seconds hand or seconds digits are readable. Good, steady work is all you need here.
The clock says 1:04
